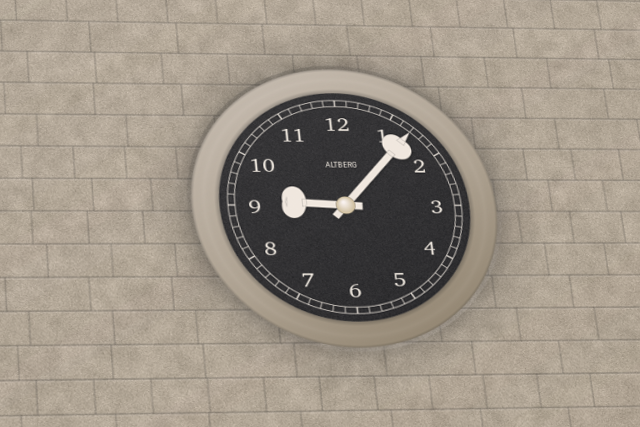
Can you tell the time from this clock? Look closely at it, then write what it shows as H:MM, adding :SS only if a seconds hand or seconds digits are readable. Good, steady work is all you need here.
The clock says 9:07
